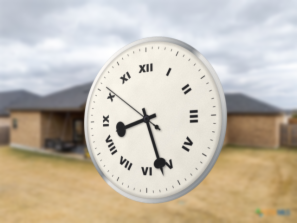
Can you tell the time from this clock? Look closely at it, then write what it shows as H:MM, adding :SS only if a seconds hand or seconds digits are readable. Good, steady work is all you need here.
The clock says 8:26:51
